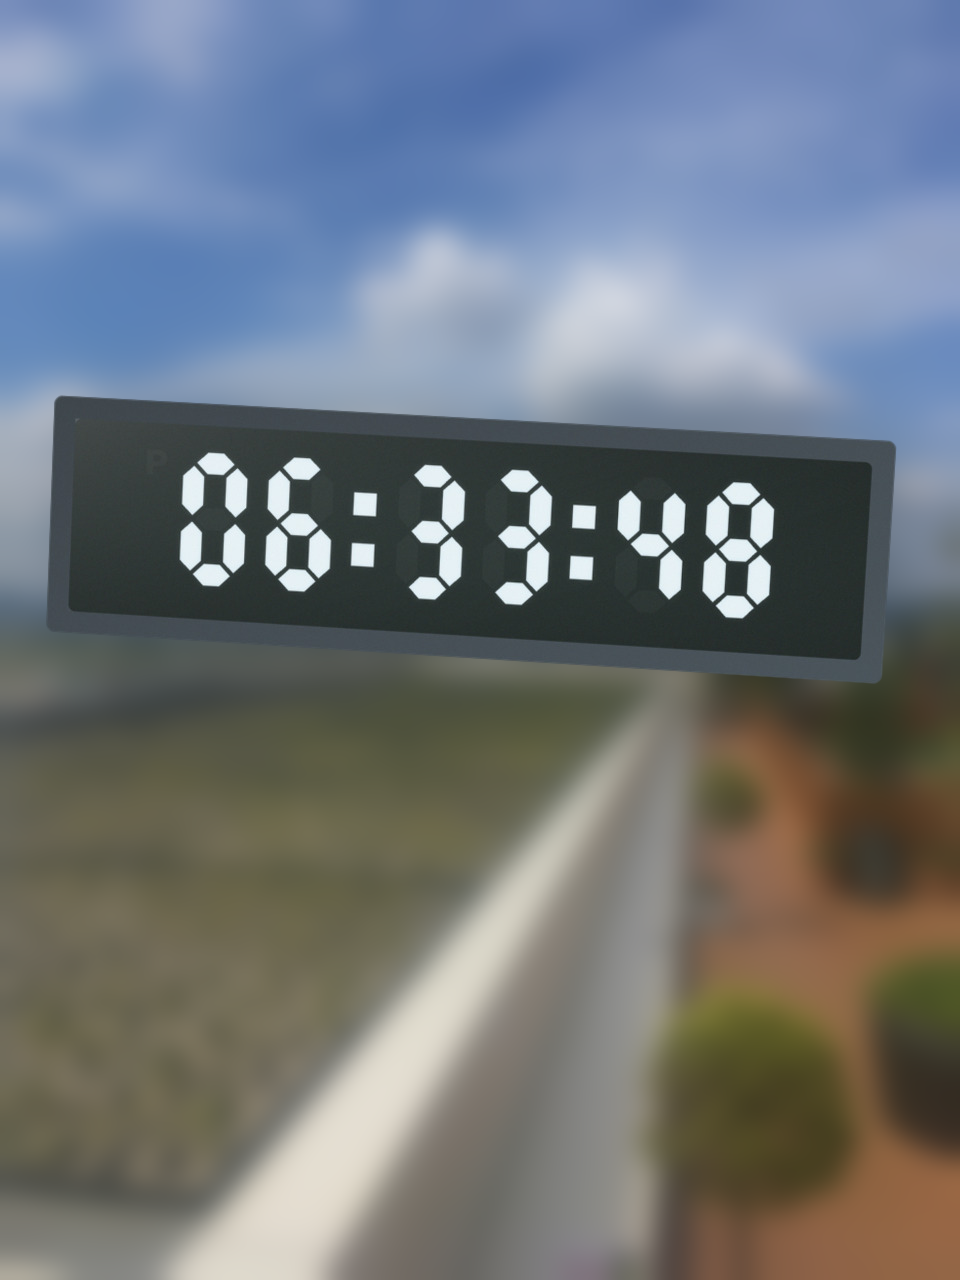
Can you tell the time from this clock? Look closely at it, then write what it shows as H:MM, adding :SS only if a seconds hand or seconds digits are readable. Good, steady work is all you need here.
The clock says 6:33:48
